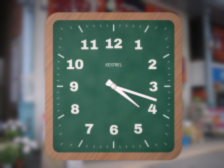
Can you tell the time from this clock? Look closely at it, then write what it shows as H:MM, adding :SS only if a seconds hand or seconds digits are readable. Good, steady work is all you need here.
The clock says 4:18
